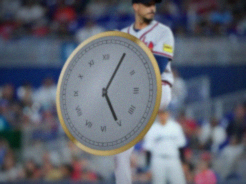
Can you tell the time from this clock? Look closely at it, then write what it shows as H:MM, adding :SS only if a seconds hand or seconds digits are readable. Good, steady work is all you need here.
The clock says 5:05
